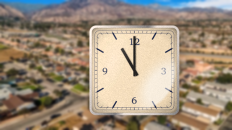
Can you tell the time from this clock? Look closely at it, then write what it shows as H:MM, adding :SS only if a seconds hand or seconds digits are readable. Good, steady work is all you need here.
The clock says 11:00
